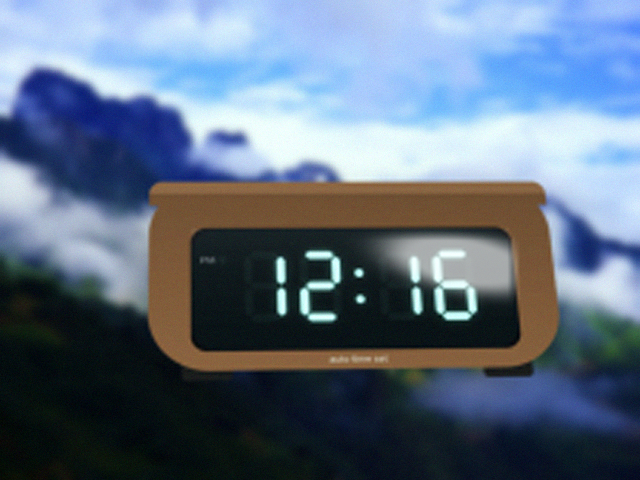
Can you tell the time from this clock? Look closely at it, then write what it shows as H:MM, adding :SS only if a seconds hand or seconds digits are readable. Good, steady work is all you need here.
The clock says 12:16
